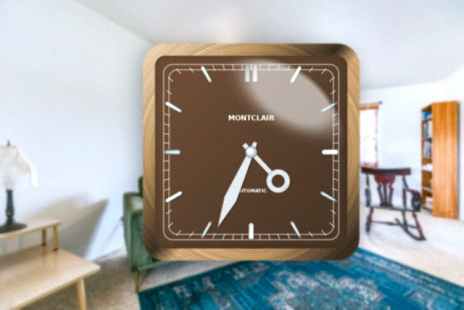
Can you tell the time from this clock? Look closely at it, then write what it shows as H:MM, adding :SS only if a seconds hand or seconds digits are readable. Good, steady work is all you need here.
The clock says 4:34
